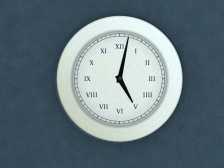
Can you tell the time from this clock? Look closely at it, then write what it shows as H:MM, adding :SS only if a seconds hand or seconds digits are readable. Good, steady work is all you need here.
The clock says 5:02
